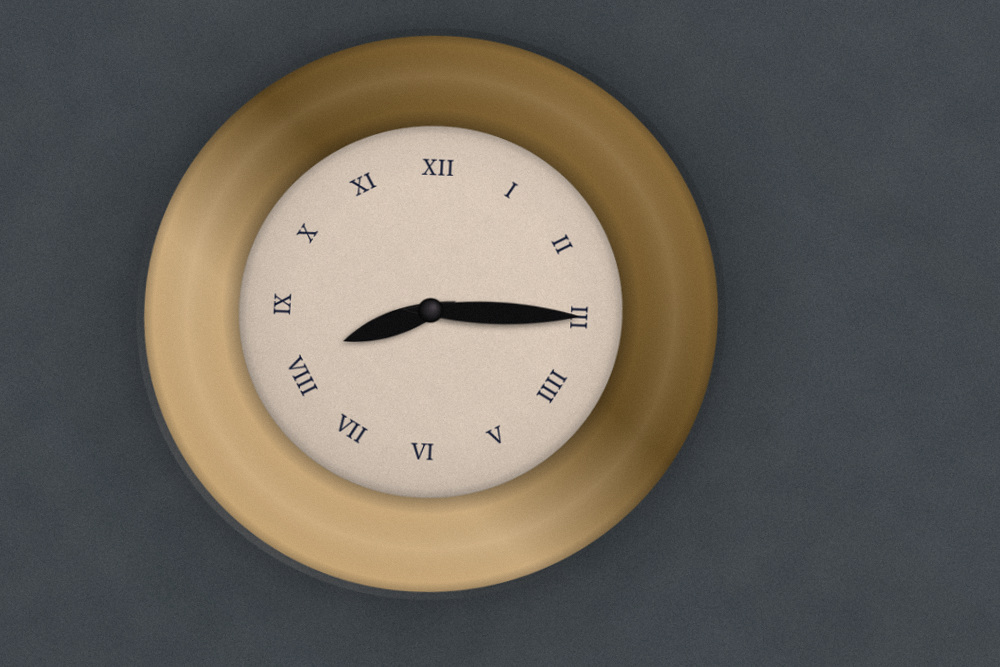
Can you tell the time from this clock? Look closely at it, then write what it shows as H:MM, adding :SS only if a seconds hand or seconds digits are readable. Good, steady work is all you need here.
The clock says 8:15
